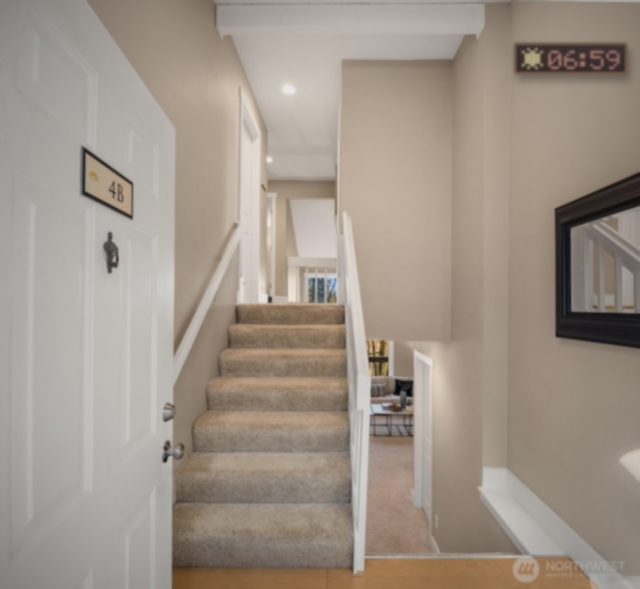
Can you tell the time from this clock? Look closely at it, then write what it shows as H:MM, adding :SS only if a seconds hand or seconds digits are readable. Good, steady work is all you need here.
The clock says 6:59
